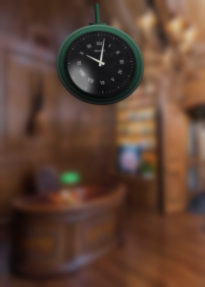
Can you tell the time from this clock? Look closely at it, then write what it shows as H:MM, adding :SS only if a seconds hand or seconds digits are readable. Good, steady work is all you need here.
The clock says 10:02
